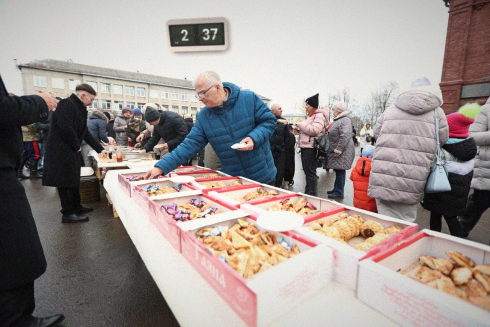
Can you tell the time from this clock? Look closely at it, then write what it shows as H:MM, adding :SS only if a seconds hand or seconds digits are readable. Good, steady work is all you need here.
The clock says 2:37
